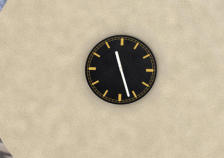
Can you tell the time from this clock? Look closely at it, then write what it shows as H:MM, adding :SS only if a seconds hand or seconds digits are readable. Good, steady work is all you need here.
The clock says 11:27
